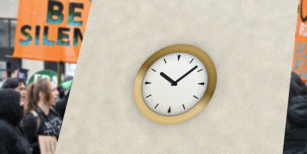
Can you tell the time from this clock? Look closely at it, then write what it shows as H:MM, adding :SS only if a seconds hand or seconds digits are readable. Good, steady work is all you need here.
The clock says 10:08
